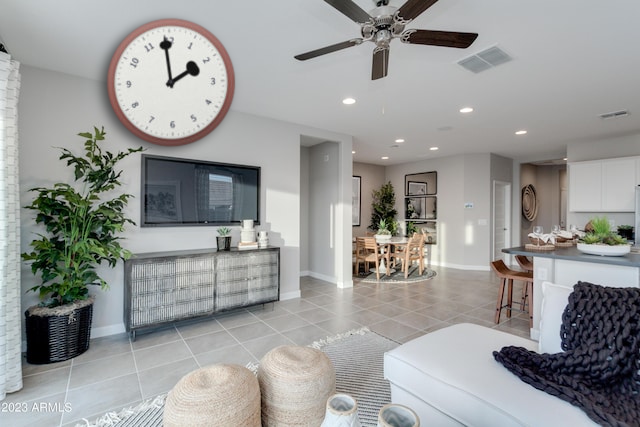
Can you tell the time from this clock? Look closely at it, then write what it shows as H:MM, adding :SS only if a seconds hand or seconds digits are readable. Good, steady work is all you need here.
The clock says 1:59
